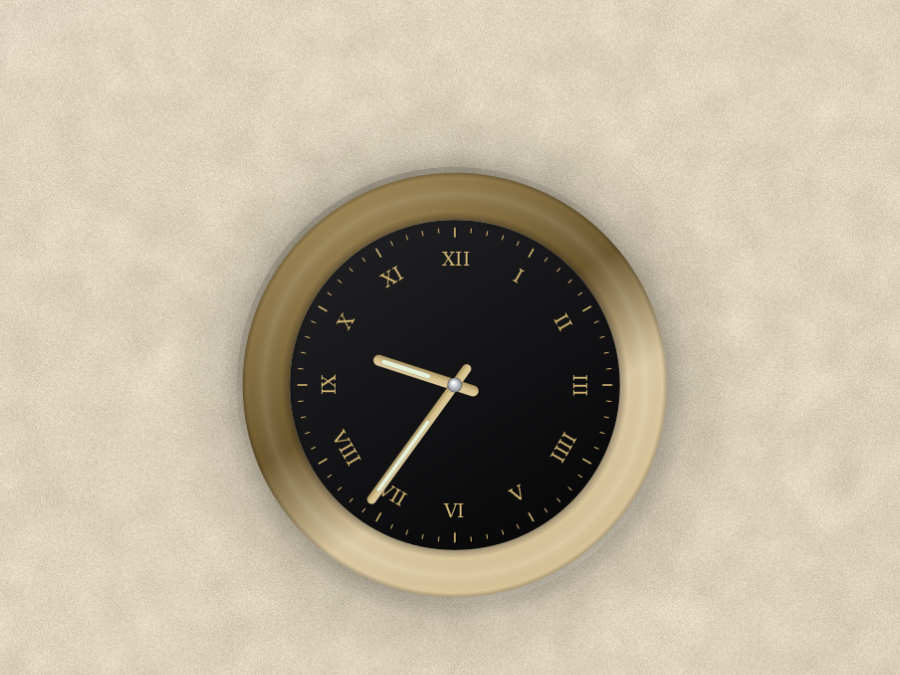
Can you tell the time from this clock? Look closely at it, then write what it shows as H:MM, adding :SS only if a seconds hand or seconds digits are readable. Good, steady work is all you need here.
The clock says 9:36
